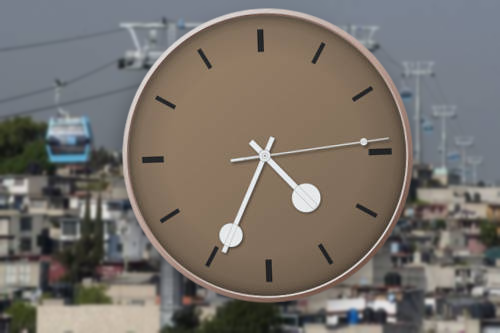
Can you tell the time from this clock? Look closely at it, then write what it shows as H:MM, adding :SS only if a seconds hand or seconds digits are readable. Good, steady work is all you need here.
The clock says 4:34:14
